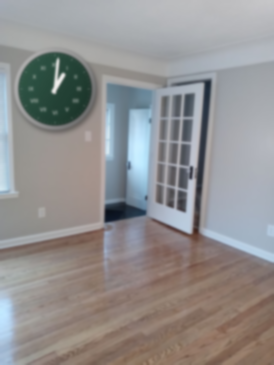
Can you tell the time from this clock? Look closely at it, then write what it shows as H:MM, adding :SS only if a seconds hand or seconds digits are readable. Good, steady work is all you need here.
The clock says 1:01
